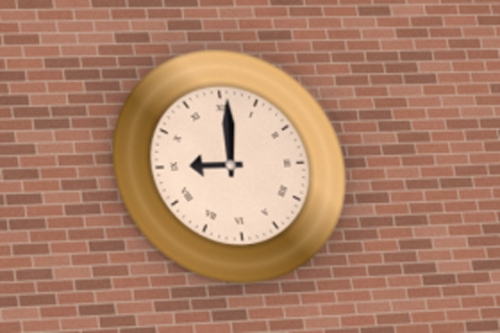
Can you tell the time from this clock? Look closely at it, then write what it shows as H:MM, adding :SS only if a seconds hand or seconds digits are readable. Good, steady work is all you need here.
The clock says 9:01
